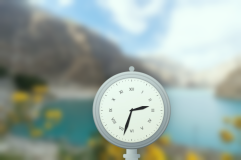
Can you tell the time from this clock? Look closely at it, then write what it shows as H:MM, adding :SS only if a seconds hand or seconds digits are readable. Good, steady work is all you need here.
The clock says 2:33
